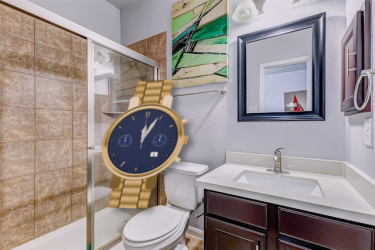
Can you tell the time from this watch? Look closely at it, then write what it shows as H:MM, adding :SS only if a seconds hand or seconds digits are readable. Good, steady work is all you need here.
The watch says 12:04
